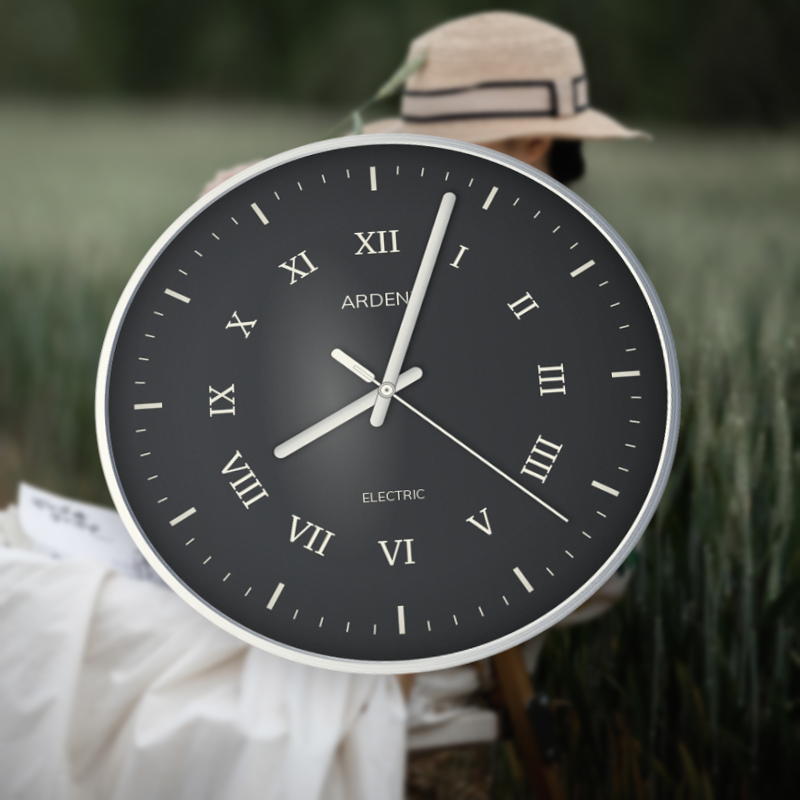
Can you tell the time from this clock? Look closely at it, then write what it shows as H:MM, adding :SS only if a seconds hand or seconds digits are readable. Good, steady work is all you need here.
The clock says 8:03:22
